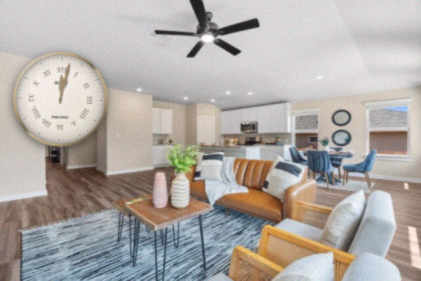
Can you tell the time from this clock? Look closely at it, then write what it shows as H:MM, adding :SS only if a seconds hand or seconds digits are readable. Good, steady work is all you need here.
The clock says 12:02
